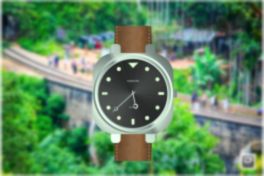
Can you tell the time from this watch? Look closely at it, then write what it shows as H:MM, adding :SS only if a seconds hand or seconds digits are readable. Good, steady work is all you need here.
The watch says 5:38
